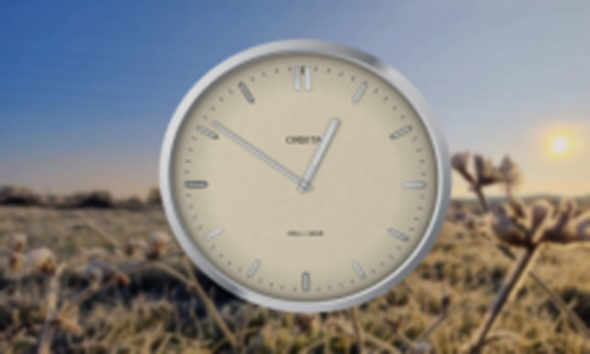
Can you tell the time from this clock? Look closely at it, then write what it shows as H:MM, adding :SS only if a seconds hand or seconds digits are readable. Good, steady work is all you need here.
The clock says 12:51
